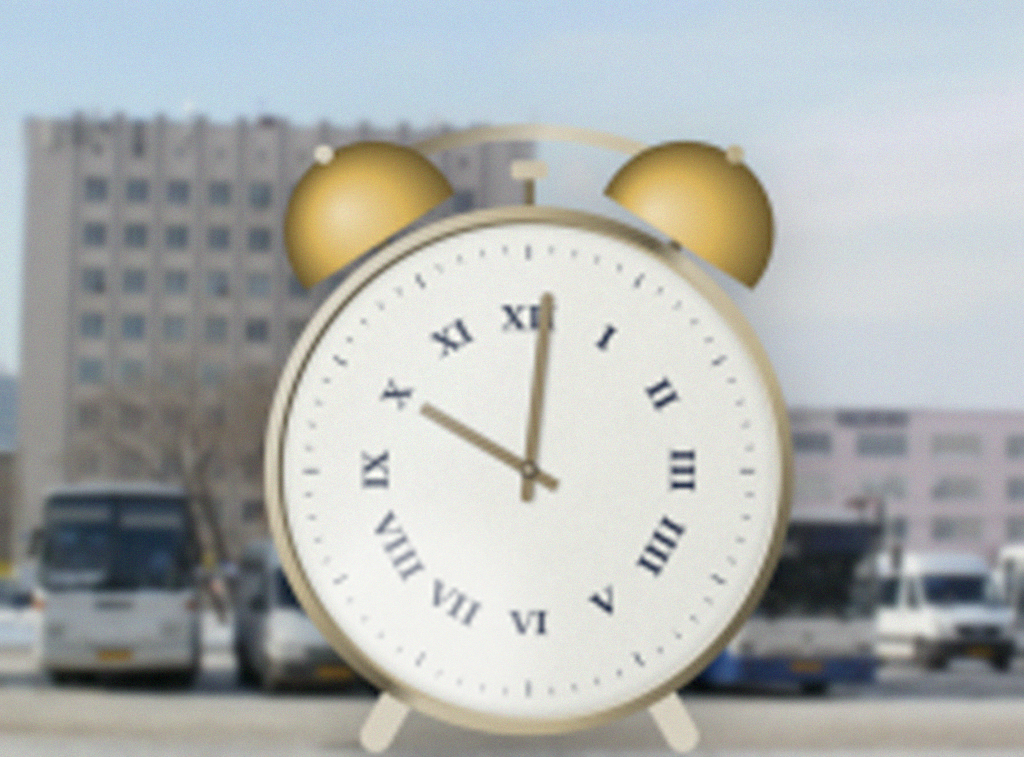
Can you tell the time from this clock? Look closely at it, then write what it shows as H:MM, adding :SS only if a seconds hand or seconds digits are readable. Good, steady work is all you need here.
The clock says 10:01
